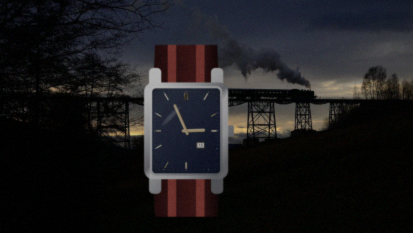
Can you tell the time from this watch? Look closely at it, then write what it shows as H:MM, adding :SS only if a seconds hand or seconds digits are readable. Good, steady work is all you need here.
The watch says 2:56
